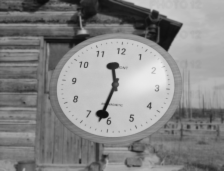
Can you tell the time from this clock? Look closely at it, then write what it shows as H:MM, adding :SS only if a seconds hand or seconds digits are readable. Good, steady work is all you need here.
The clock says 11:32
